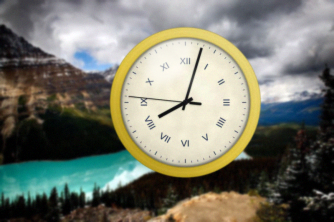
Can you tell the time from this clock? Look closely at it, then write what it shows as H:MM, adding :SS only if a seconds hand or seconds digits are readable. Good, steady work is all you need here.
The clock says 8:02:46
